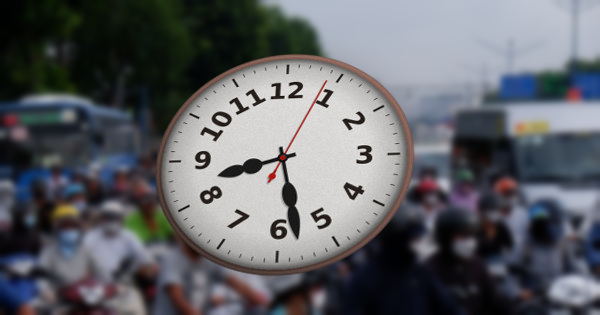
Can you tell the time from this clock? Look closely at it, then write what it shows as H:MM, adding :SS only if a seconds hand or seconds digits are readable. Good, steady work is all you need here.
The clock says 8:28:04
